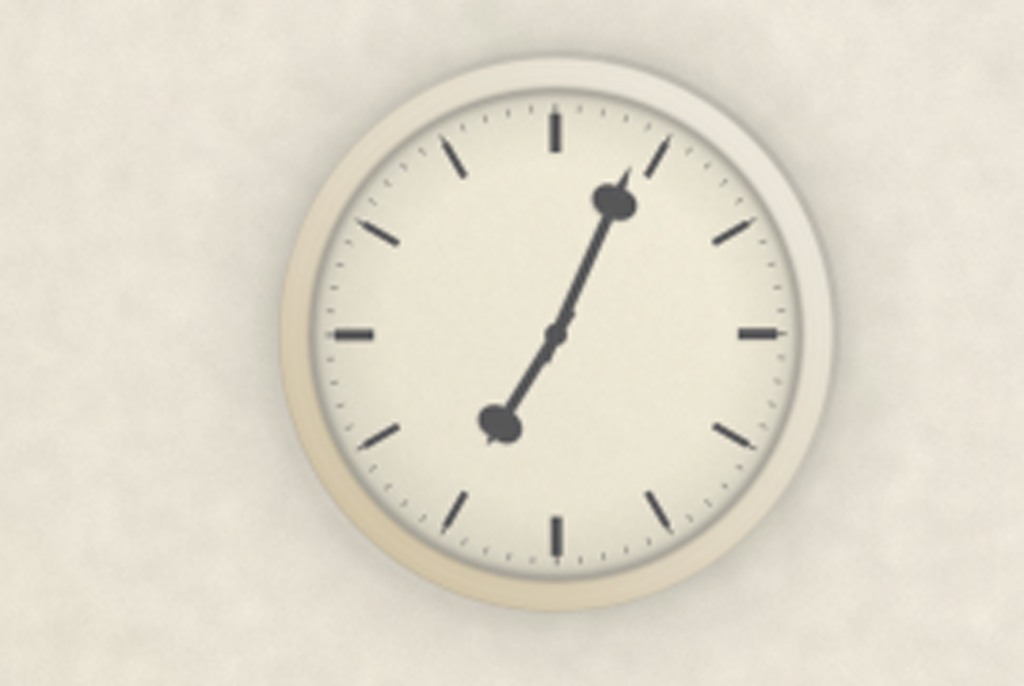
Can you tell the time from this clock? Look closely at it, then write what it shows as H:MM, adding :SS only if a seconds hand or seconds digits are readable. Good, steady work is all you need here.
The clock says 7:04
